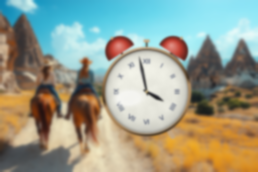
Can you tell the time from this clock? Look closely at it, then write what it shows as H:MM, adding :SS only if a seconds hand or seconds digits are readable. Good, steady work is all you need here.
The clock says 3:58
